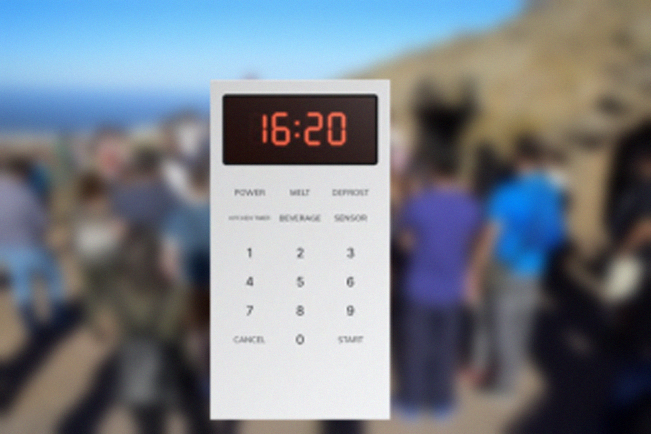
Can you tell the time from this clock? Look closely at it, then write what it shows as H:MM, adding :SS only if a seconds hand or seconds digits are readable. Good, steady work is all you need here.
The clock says 16:20
